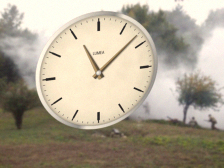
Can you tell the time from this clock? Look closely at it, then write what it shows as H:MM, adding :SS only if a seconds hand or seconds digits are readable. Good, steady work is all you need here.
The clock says 11:08
